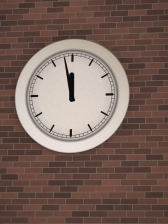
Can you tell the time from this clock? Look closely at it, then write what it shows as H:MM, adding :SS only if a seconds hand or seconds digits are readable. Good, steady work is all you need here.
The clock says 11:58
